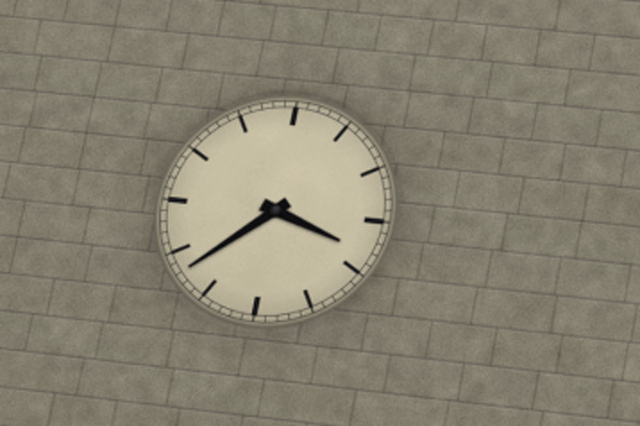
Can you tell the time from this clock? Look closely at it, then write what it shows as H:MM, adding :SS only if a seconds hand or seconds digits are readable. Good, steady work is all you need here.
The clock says 3:38
